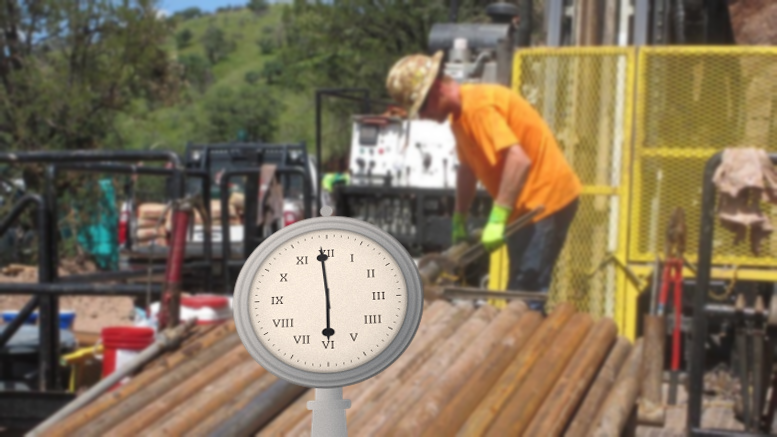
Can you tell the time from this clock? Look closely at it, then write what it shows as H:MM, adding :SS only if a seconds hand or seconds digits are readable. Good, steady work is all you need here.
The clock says 5:59
